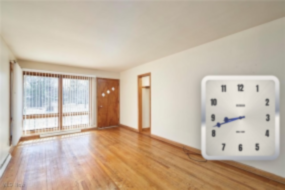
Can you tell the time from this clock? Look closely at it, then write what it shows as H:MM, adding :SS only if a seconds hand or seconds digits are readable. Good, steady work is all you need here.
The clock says 8:42
